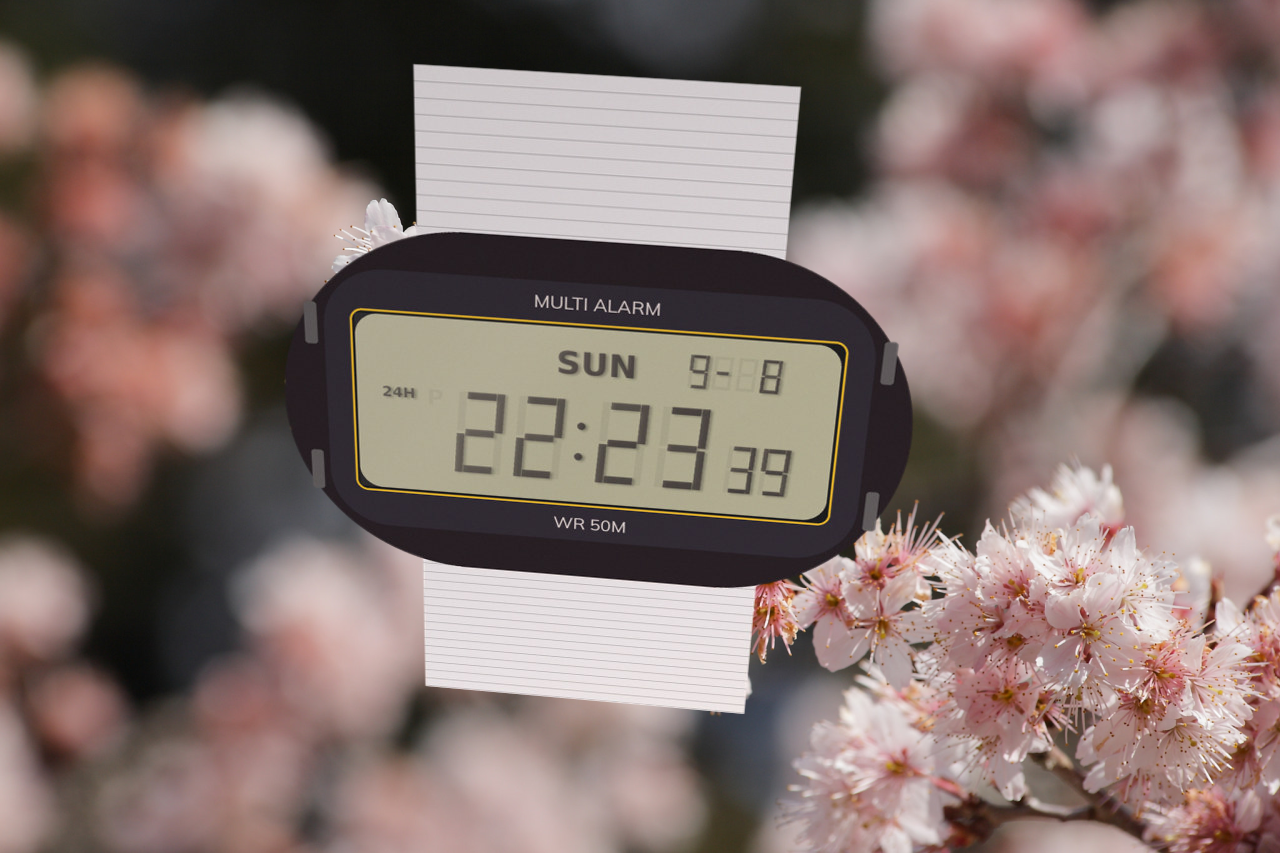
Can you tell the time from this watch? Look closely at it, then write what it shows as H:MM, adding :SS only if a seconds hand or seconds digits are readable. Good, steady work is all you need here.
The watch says 22:23:39
